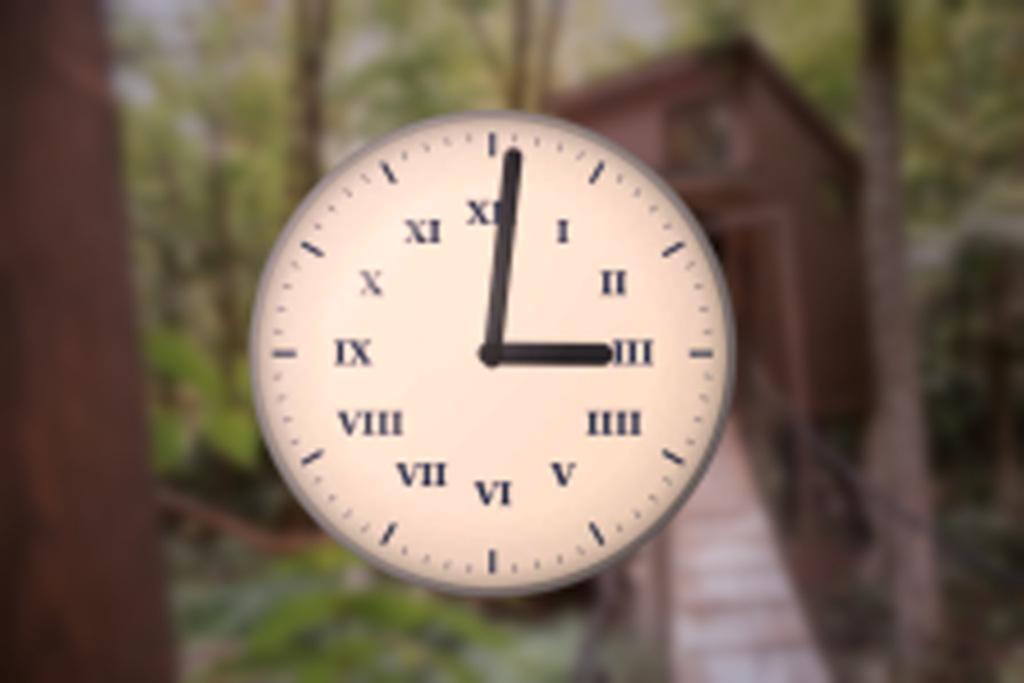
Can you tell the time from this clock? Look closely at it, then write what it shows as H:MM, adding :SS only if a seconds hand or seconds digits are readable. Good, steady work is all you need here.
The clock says 3:01
